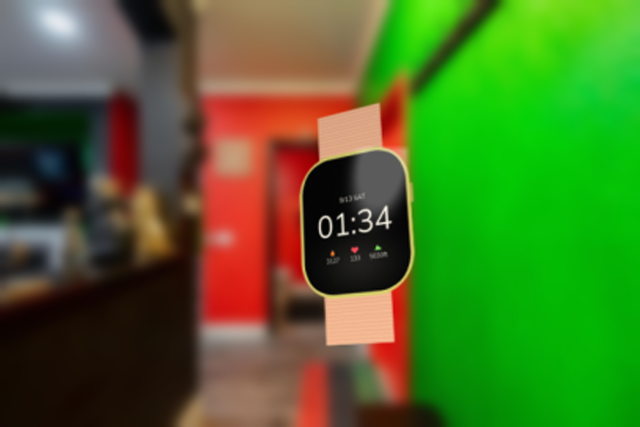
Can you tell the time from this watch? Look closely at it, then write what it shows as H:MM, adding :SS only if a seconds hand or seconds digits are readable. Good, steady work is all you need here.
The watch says 1:34
